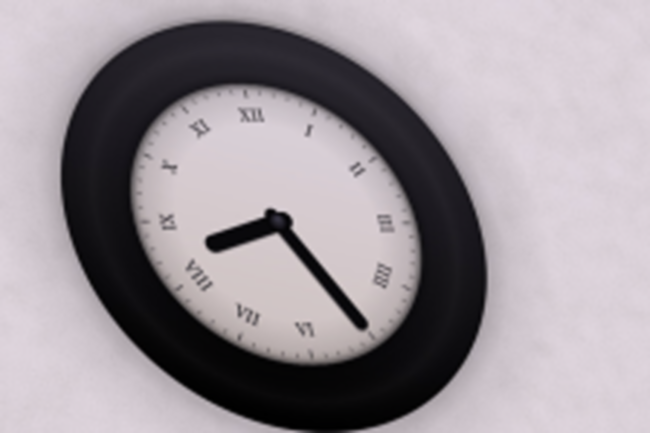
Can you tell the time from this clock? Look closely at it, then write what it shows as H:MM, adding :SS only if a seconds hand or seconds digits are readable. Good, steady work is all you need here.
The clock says 8:25
